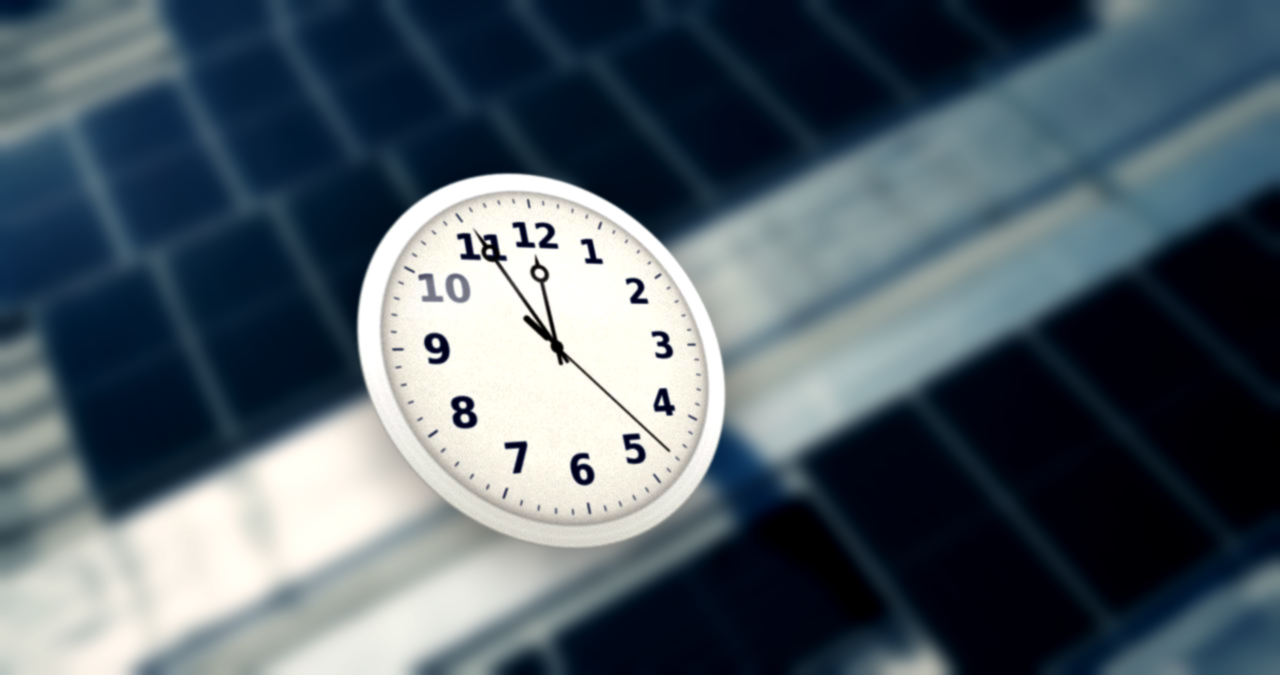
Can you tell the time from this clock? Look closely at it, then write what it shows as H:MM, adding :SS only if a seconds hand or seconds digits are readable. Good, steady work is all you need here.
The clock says 11:55:23
